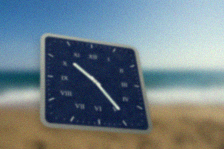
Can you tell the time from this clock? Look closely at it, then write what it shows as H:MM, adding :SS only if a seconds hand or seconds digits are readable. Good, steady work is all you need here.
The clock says 10:24
